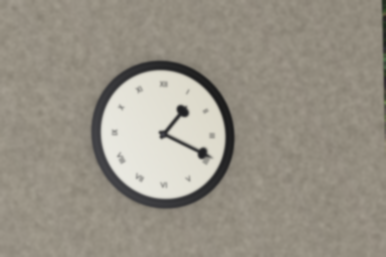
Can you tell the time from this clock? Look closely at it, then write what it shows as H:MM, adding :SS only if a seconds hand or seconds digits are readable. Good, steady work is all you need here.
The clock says 1:19
